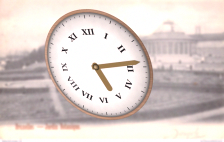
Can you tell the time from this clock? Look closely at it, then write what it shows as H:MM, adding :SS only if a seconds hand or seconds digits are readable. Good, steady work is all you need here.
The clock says 5:14
